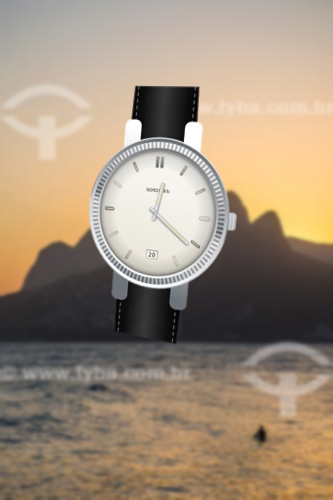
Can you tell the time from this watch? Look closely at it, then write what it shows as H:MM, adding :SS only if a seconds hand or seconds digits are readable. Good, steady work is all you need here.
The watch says 12:21
